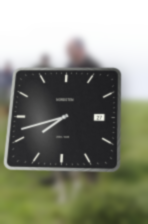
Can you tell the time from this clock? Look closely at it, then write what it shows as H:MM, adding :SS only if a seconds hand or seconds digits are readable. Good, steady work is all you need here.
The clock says 7:42
